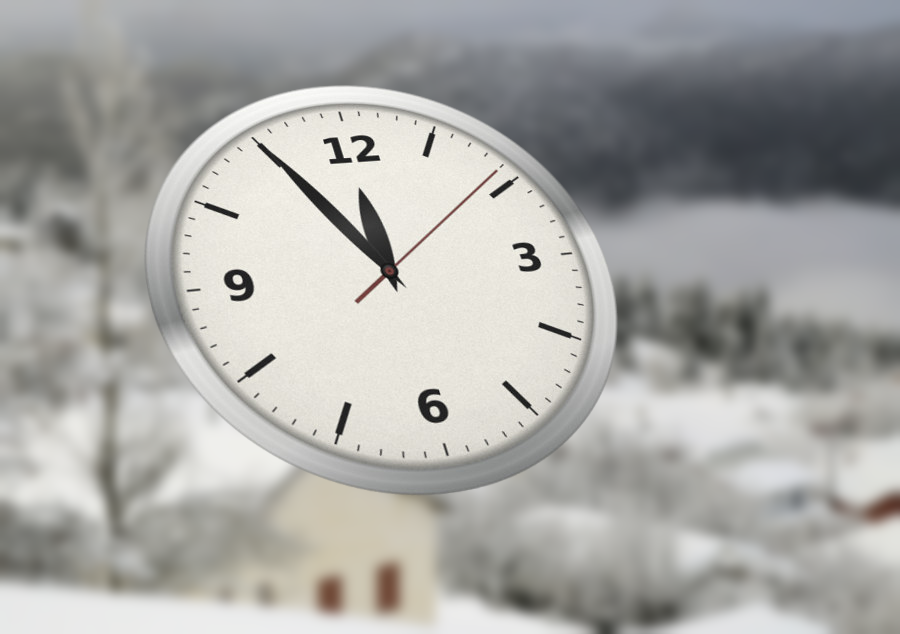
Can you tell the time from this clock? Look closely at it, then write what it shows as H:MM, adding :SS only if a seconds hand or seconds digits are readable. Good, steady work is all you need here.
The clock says 11:55:09
